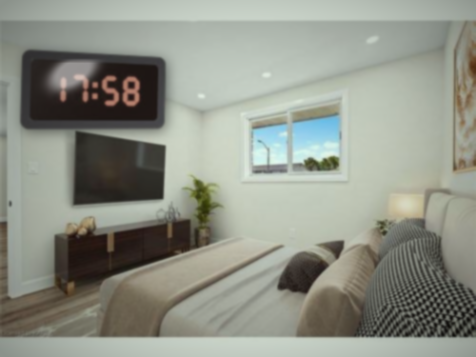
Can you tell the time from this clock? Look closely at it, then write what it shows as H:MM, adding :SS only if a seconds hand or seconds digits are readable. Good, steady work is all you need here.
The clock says 17:58
